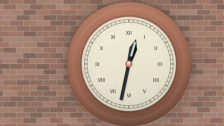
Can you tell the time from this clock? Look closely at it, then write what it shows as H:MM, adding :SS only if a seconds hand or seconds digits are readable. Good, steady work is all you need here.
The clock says 12:32
